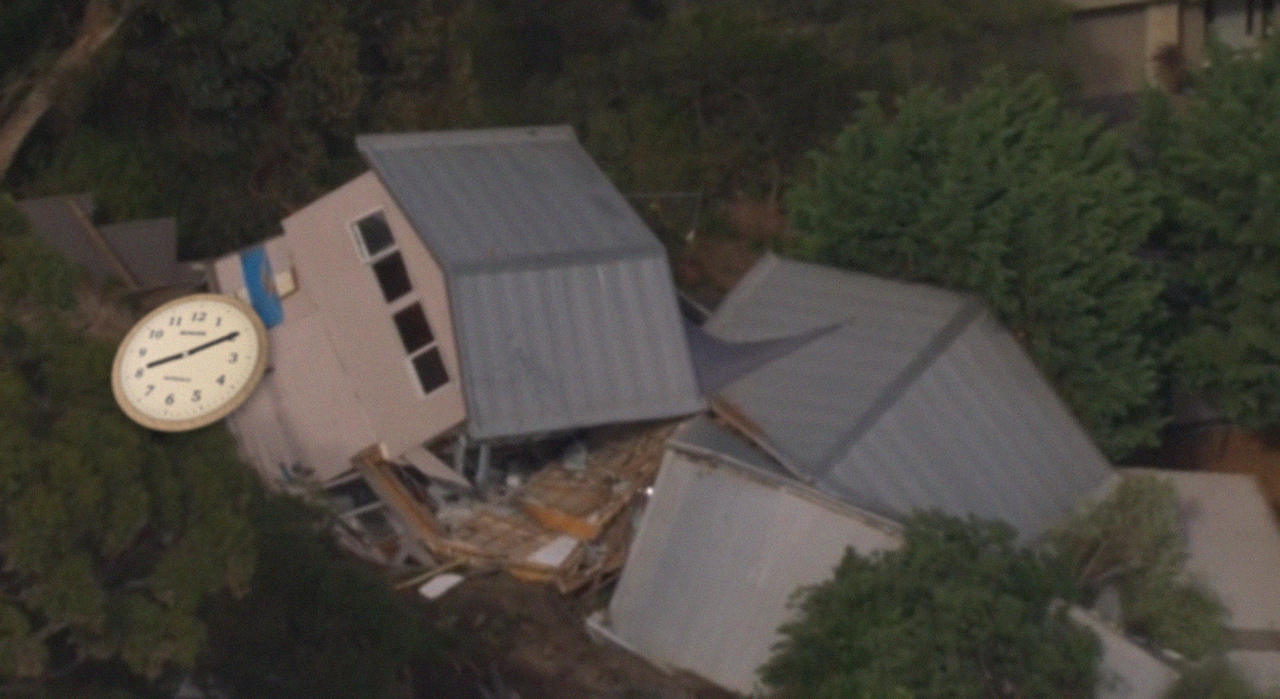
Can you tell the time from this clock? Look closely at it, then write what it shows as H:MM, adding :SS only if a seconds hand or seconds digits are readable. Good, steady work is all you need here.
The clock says 8:10
